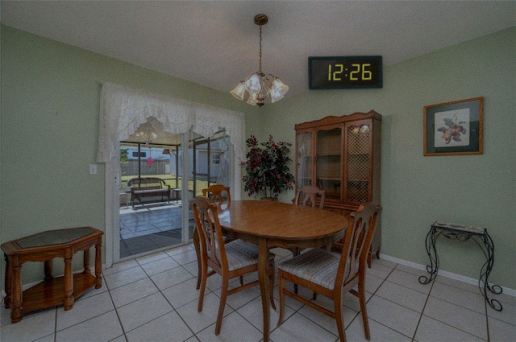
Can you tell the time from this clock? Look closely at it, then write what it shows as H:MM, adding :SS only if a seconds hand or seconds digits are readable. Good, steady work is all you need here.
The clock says 12:26
